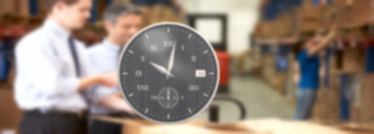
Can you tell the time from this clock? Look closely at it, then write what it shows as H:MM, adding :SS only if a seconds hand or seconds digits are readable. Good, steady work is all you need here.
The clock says 10:02
